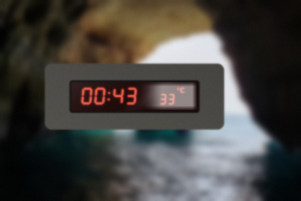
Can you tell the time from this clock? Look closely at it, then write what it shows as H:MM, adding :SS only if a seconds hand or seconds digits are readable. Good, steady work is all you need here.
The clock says 0:43
